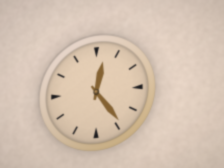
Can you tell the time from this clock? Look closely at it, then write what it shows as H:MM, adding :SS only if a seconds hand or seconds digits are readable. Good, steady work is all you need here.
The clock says 12:24
